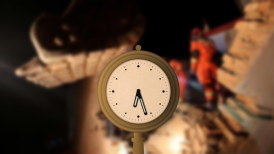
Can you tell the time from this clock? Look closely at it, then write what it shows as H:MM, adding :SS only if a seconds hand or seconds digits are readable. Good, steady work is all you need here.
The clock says 6:27
